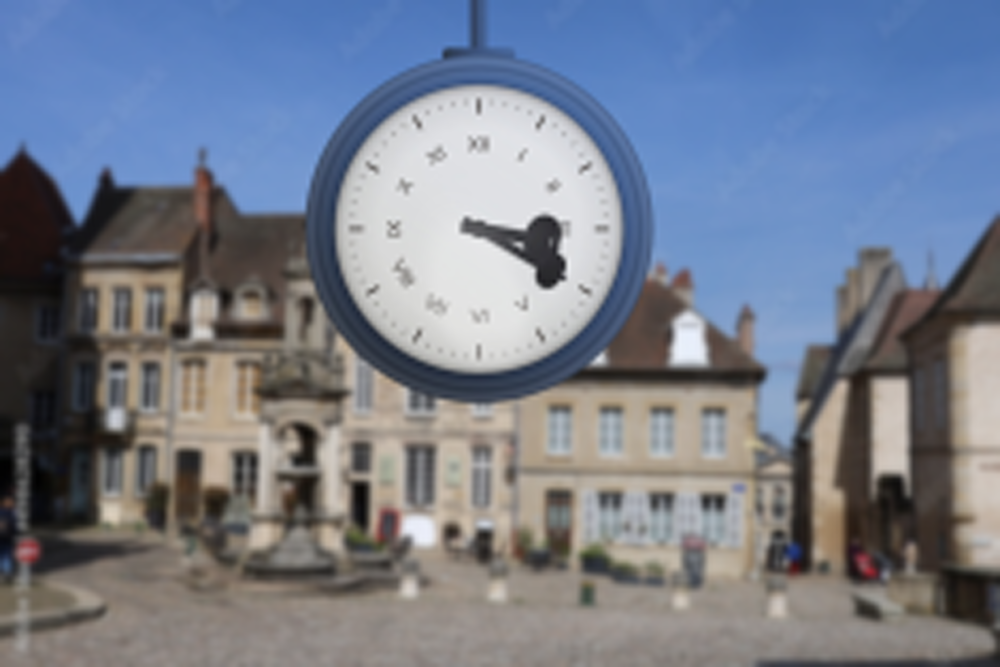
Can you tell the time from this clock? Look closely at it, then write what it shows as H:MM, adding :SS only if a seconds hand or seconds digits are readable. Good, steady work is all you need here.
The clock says 3:20
